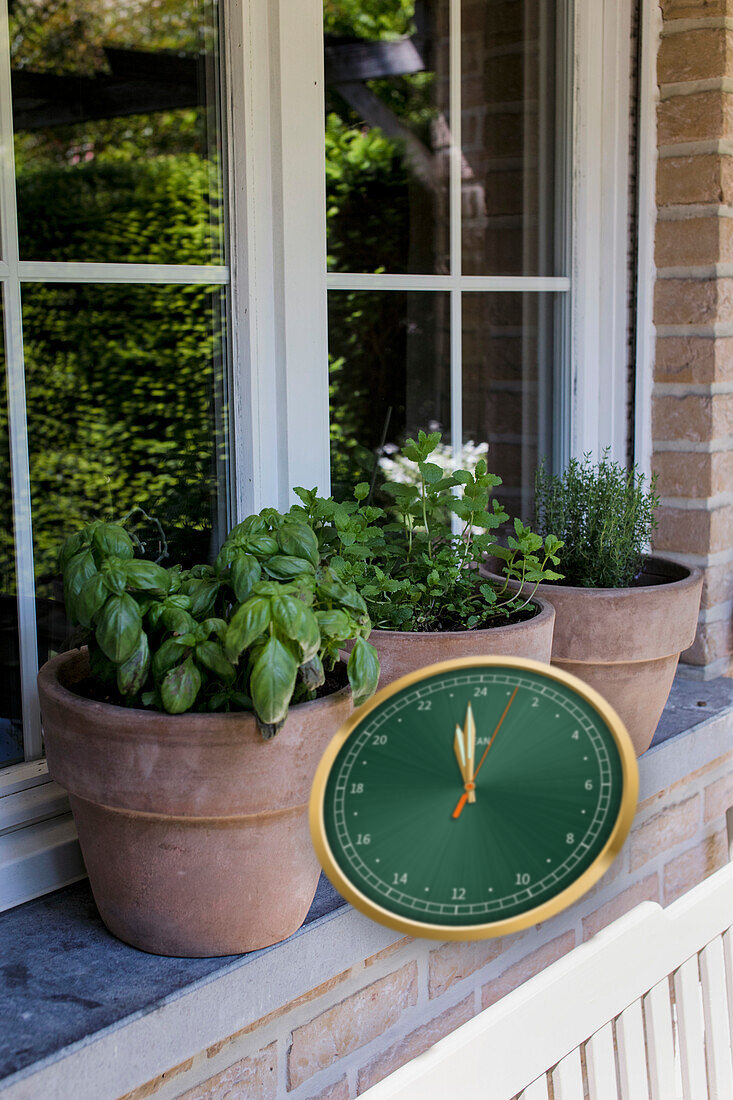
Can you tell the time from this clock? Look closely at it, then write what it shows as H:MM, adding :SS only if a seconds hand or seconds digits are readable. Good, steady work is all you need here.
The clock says 22:59:03
